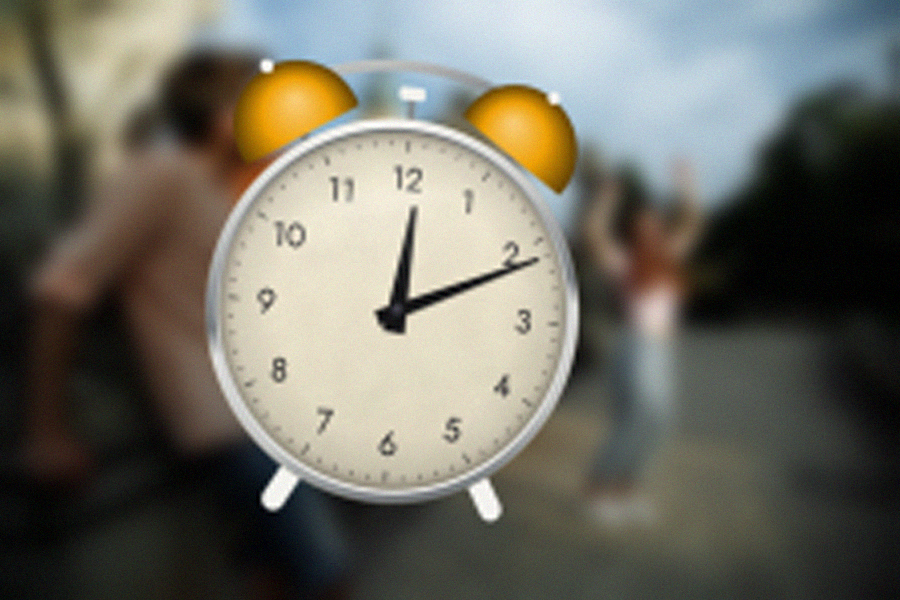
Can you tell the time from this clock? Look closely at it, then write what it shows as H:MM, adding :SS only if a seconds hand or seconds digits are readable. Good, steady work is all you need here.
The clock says 12:11
